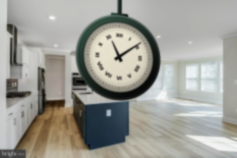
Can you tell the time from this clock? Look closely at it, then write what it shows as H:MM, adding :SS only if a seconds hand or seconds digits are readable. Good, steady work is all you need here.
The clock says 11:09
